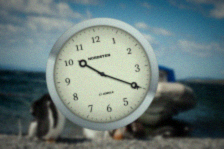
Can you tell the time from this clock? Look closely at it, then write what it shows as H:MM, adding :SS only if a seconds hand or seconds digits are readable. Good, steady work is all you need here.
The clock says 10:20
